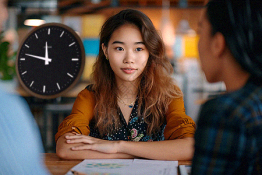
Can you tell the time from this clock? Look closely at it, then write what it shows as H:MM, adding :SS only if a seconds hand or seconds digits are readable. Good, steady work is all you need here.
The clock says 11:47
